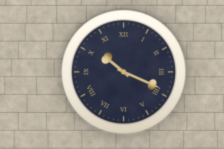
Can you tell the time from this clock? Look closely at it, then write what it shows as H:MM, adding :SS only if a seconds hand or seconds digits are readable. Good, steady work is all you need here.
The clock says 10:19
